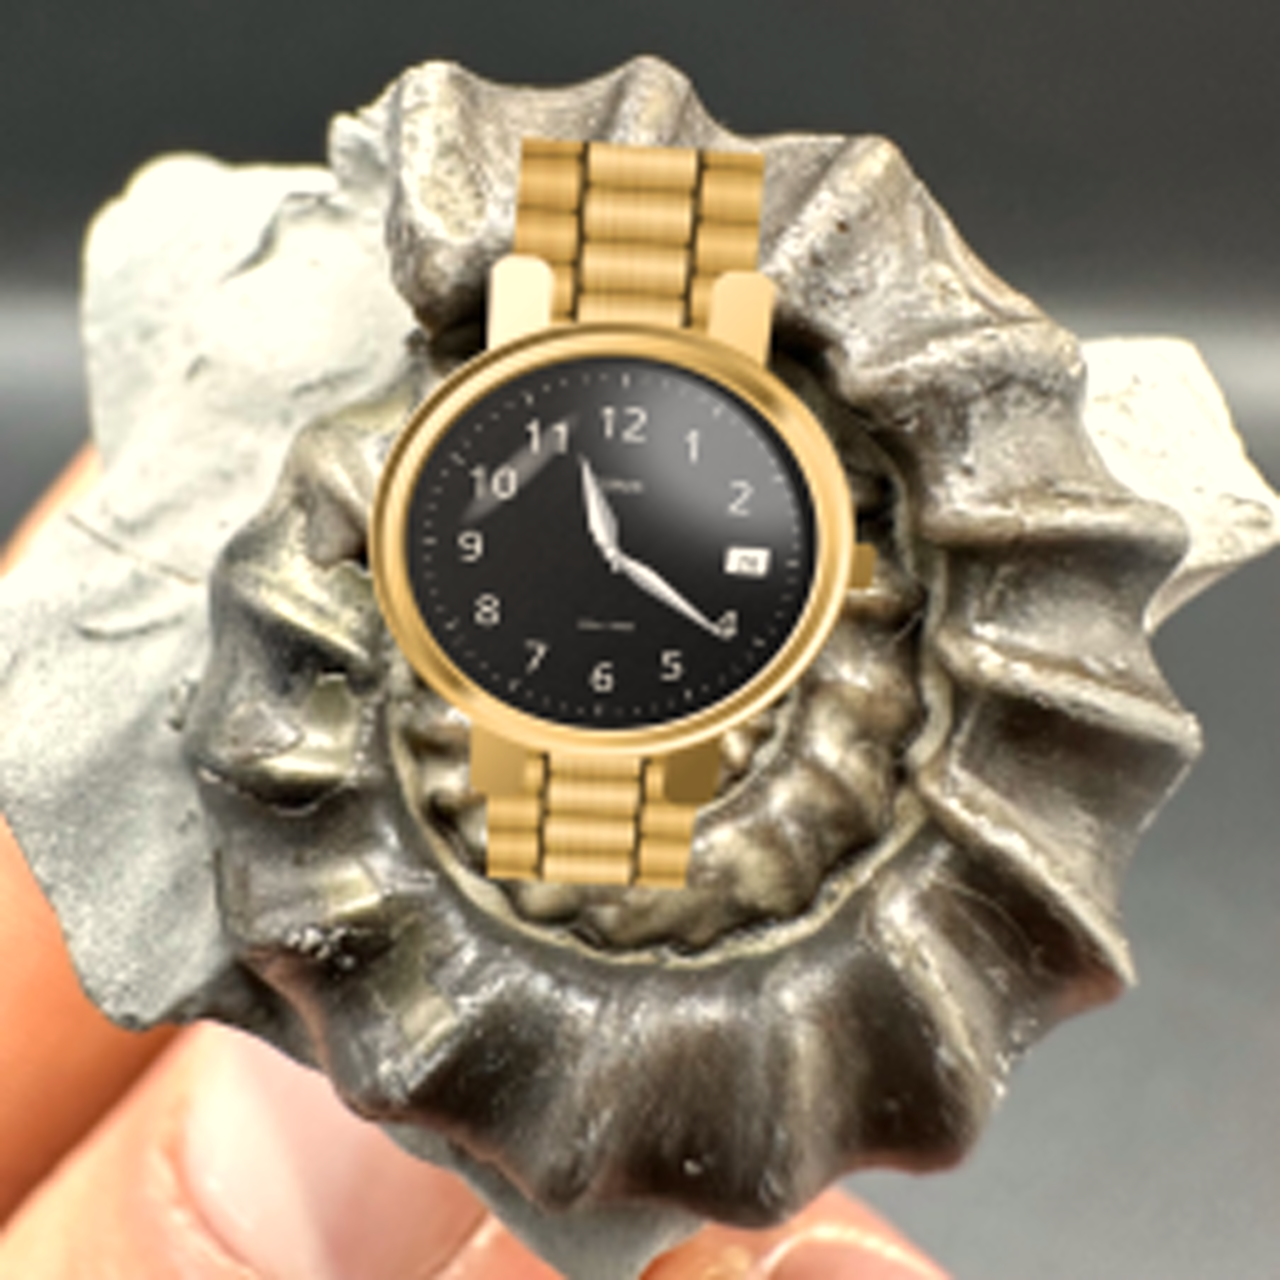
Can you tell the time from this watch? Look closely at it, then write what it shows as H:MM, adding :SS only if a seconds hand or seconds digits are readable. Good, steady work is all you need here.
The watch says 11:21
